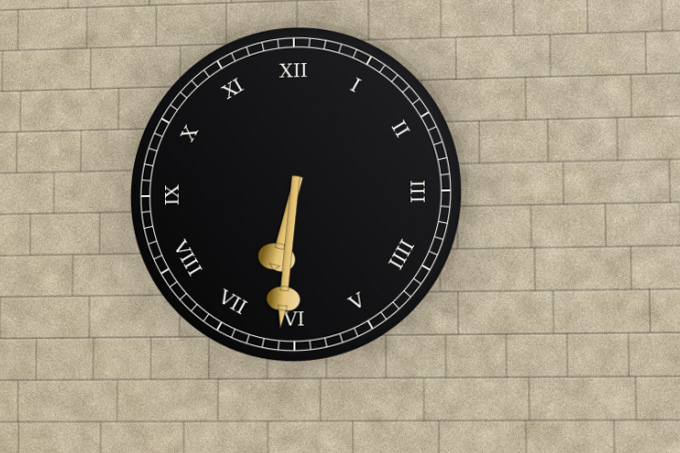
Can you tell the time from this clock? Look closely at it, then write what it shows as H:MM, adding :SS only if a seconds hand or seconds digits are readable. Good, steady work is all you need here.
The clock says 6:31
